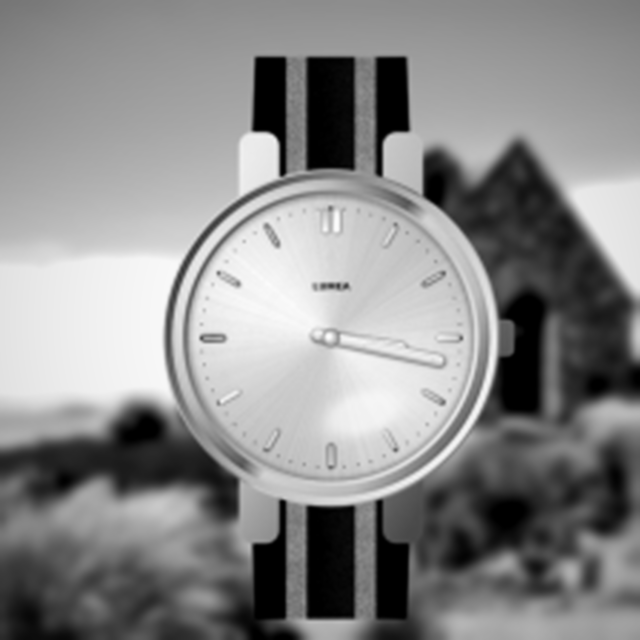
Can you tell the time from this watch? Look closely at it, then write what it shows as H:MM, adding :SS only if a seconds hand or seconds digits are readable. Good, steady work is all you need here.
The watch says 3:17
